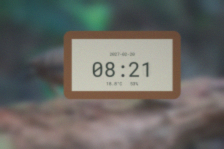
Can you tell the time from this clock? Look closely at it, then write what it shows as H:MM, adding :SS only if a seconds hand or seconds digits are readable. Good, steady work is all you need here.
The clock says 8:21
